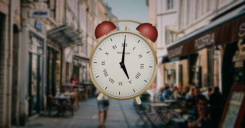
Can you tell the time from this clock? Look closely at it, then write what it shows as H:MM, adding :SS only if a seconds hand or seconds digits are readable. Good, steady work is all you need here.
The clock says 5:00
